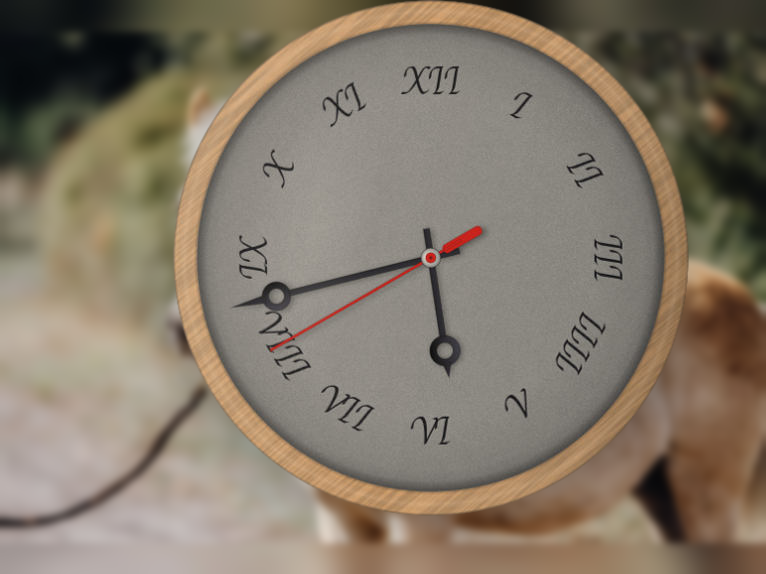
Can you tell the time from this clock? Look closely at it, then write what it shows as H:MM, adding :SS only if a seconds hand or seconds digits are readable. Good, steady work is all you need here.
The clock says 5:42:40
